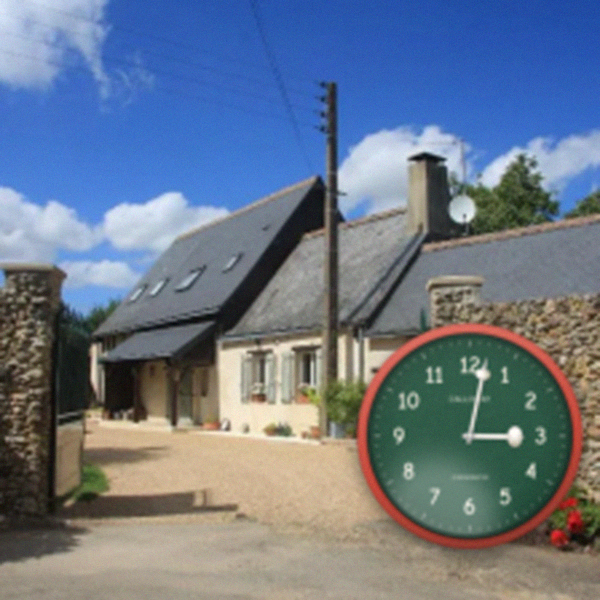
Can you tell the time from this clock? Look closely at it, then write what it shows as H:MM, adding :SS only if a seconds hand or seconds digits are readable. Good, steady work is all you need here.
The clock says 3:02
